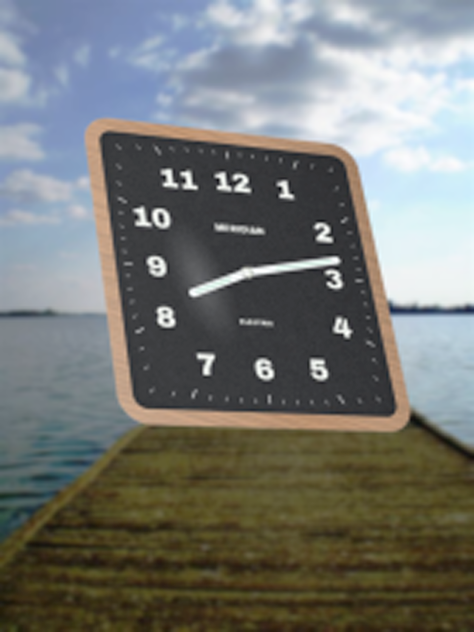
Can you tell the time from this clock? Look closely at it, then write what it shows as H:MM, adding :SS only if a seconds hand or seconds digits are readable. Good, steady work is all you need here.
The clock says 8:13
